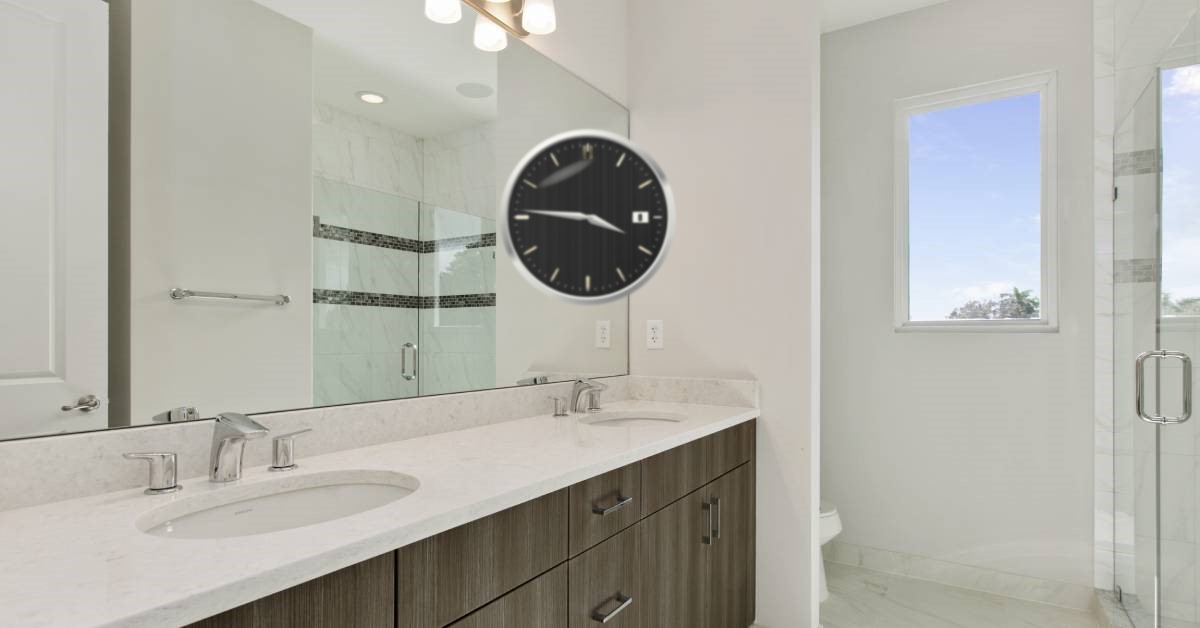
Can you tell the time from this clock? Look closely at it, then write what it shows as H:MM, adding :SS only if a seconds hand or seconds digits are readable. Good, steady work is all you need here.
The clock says 3:46
